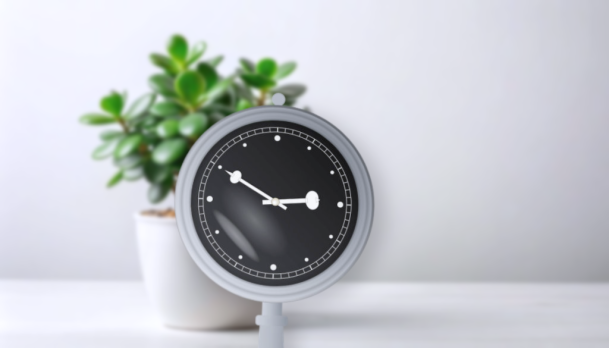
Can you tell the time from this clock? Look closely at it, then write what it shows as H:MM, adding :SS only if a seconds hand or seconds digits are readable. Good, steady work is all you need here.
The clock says 2:50
